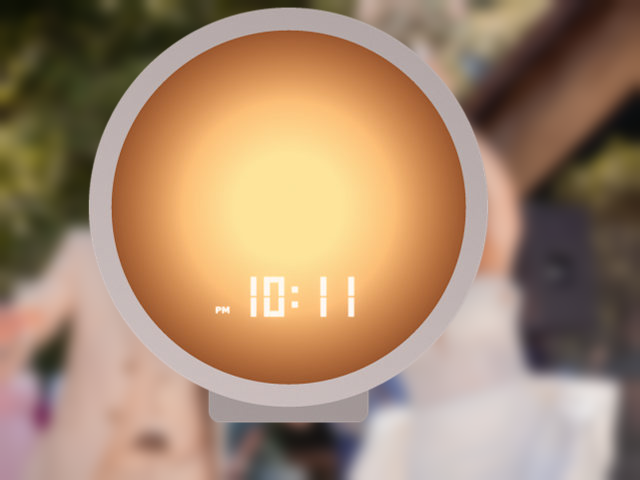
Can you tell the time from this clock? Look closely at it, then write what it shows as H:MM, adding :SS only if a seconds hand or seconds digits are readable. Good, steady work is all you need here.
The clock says 10:11
